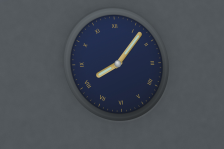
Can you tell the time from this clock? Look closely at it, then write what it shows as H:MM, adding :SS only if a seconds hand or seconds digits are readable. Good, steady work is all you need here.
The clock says 8:07
